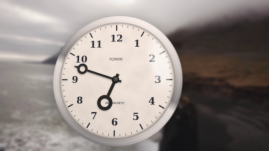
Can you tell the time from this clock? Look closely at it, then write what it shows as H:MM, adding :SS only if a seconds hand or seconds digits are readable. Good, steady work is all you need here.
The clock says 6:48
